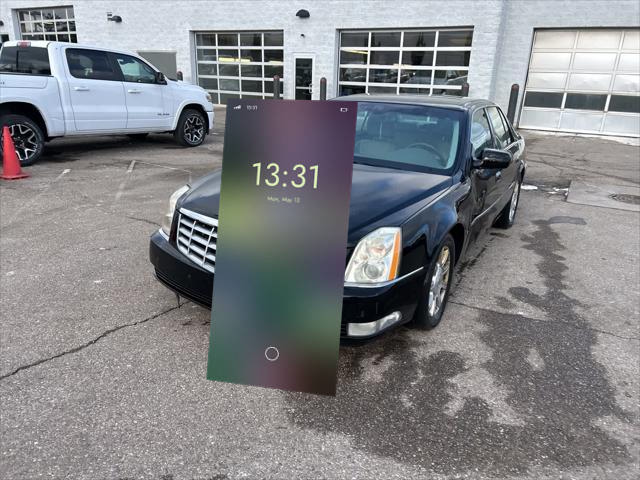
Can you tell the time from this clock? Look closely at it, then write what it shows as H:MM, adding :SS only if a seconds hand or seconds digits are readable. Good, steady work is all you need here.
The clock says 13:31
